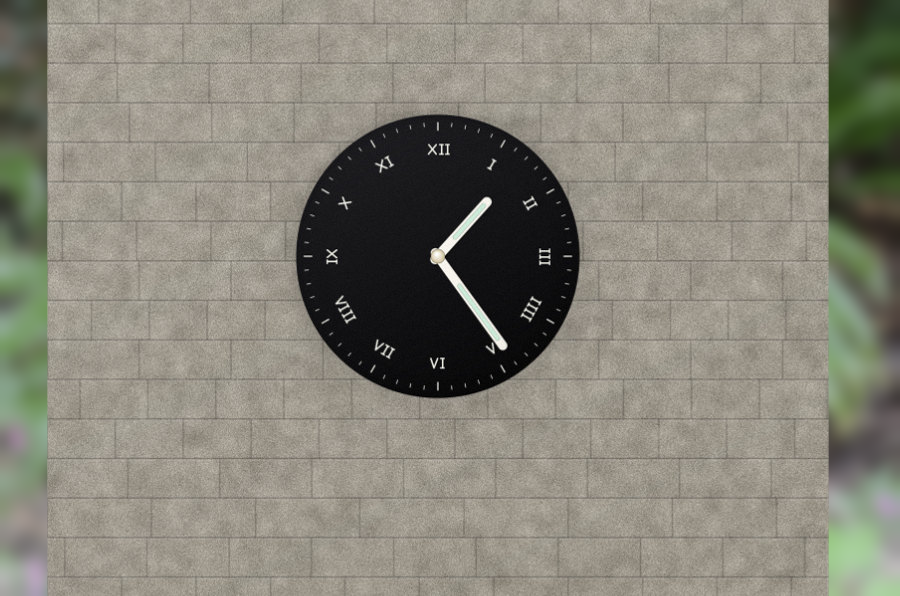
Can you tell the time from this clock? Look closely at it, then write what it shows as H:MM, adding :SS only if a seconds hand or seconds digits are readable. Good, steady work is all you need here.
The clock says 1:24
